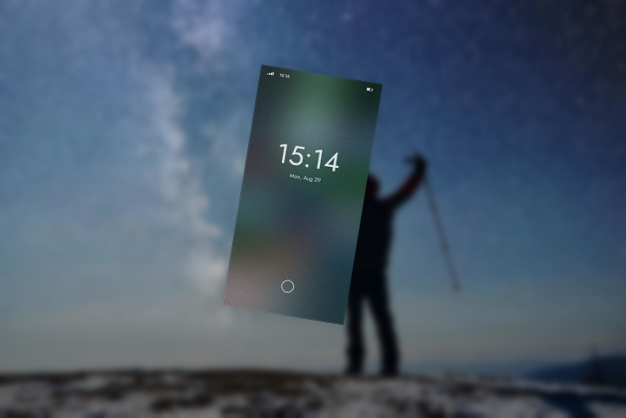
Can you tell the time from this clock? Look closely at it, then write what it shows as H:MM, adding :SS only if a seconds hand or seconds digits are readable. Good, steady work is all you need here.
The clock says 15:14
